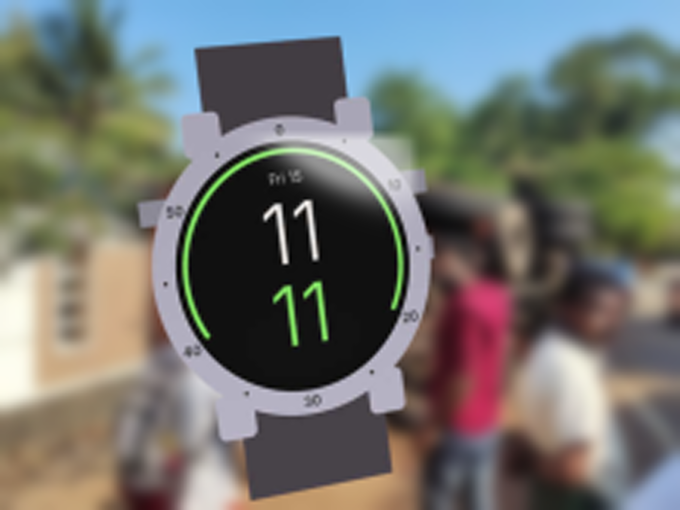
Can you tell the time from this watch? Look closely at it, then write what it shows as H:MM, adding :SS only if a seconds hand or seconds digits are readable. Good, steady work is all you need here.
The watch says 11:11
